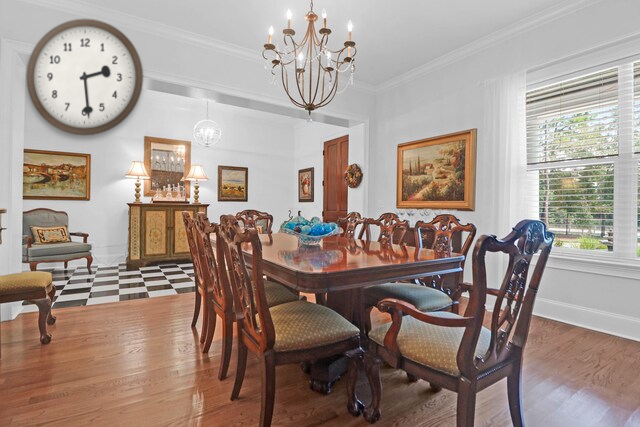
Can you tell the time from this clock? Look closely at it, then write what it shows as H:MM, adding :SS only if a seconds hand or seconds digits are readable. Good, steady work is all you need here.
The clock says 2:29
